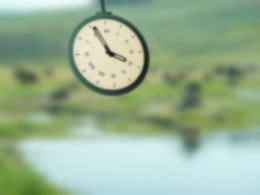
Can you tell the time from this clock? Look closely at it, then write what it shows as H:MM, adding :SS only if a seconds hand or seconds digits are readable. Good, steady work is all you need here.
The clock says 3:56
